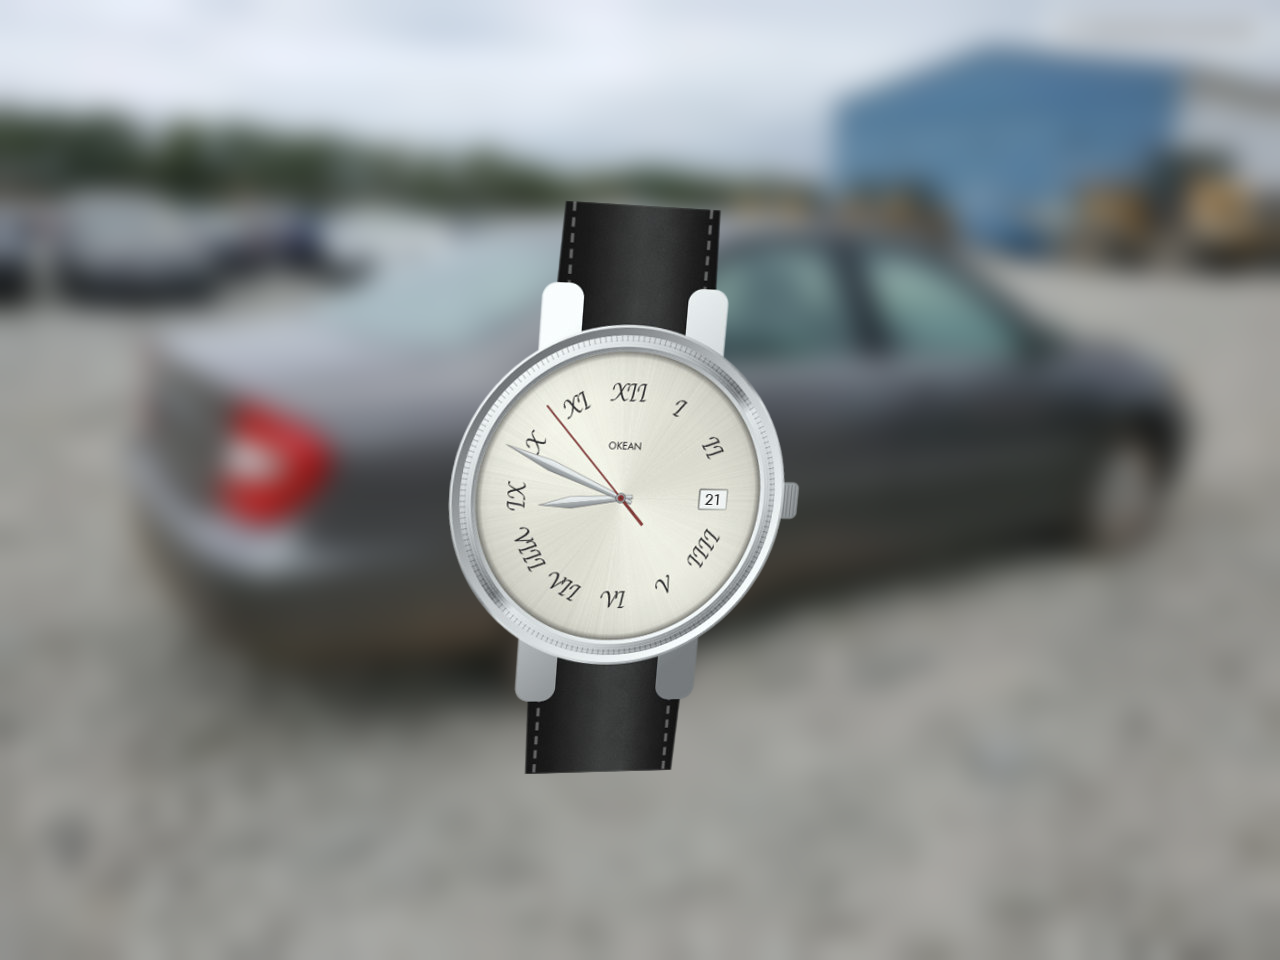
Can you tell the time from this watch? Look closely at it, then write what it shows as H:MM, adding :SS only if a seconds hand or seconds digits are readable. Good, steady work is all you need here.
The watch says 8:48:53
